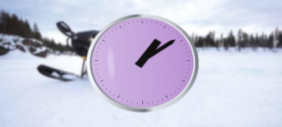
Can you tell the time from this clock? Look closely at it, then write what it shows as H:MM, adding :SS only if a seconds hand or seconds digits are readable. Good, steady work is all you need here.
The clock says 1:09
